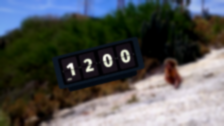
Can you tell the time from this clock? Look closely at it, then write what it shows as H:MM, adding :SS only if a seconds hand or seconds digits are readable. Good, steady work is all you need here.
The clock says 12:00
